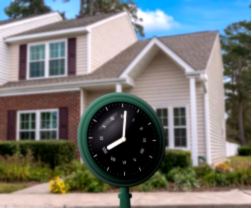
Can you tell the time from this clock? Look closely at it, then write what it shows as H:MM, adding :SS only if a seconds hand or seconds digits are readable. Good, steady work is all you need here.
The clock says 8:01
